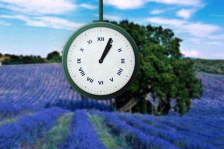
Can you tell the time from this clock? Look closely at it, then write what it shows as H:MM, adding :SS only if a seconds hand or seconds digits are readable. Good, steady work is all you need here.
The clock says 1:04
